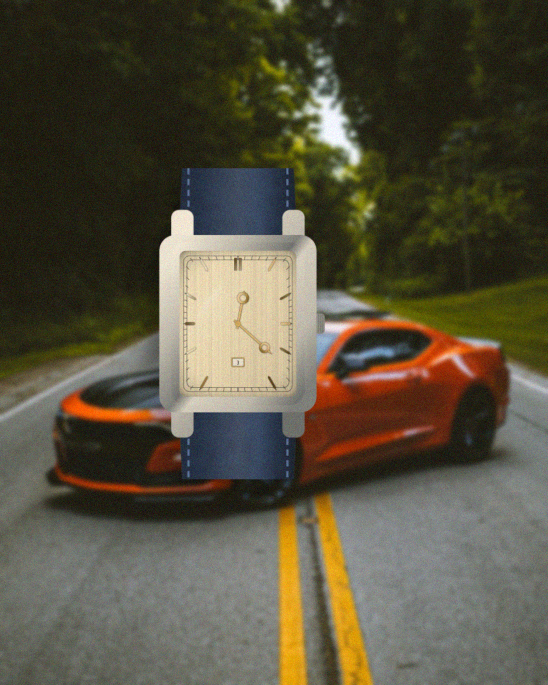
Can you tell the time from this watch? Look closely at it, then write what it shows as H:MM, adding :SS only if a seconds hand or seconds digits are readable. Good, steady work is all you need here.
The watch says 12:22
